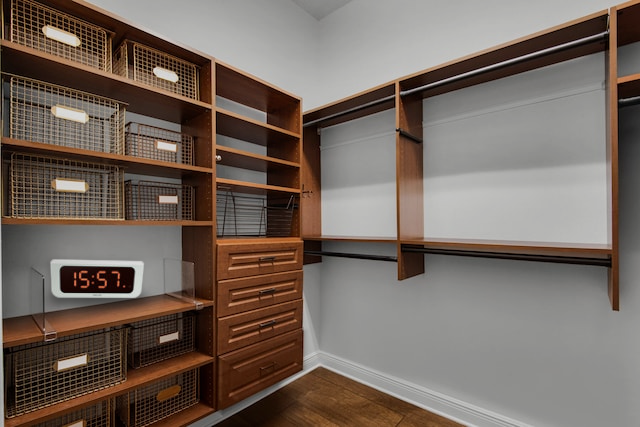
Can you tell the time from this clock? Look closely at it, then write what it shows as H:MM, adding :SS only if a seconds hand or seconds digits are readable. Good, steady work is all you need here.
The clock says 15:57
